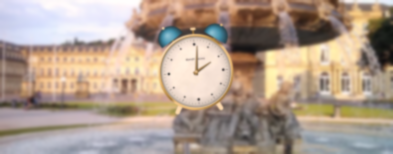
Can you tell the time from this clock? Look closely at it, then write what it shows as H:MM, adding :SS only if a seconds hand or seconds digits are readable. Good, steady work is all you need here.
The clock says 2:01
